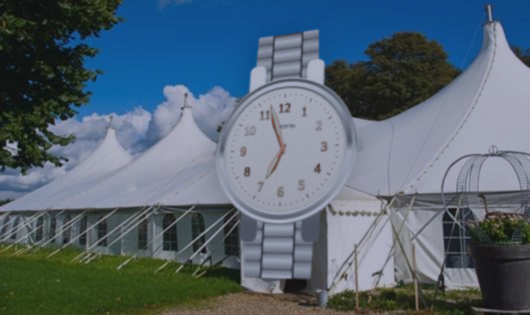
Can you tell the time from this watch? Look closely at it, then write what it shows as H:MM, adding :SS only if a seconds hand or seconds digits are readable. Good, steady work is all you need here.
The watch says 6:57
